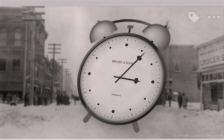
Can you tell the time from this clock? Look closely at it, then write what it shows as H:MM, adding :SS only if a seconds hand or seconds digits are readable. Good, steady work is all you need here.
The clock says 3:06
